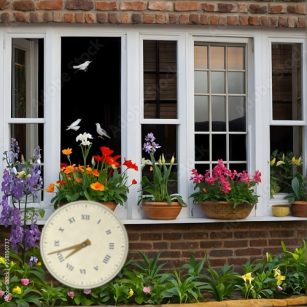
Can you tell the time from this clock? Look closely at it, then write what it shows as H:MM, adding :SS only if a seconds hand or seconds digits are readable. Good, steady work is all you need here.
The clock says 7:42
